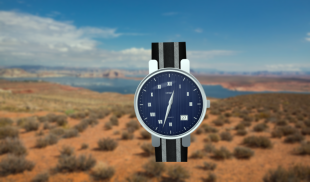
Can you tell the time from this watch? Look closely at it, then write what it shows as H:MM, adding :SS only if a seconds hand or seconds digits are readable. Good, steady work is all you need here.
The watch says 12:33
